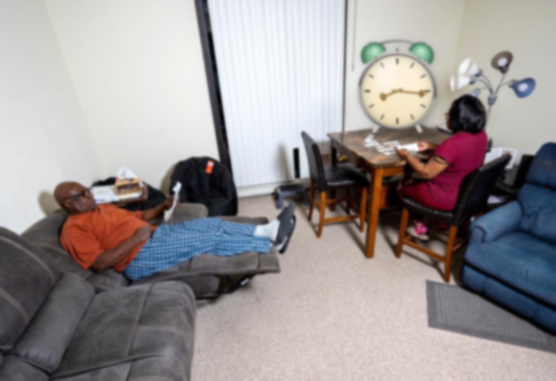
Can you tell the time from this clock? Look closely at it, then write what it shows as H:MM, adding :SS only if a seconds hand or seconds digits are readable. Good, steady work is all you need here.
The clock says 8:16
